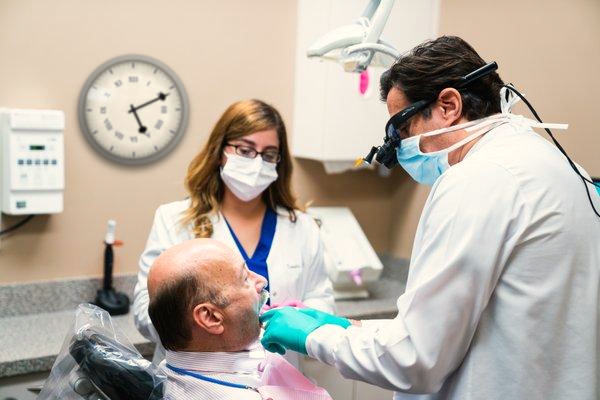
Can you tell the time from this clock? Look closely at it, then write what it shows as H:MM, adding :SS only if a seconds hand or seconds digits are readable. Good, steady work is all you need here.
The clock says 5:11
